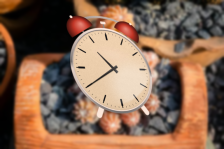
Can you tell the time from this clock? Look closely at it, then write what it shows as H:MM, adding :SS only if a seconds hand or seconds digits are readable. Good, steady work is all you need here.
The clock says 10:40
